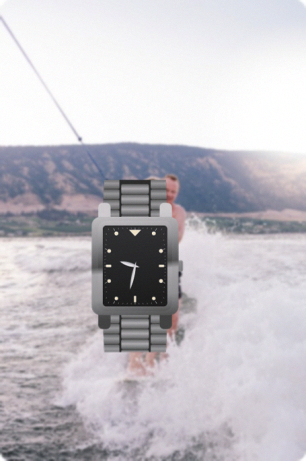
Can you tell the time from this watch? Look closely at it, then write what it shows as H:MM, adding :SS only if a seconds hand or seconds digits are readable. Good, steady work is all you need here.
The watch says 9:32
